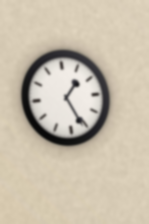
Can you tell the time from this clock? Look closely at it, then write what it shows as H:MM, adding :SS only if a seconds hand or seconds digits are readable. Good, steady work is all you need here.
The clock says 1:26
